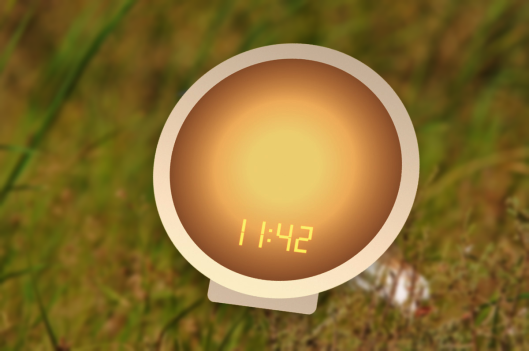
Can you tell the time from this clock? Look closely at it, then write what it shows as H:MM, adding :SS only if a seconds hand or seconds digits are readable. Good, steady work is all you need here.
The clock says 11:42
